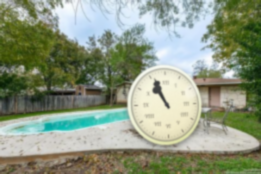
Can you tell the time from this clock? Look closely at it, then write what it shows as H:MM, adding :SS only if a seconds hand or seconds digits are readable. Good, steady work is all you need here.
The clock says 10:56
